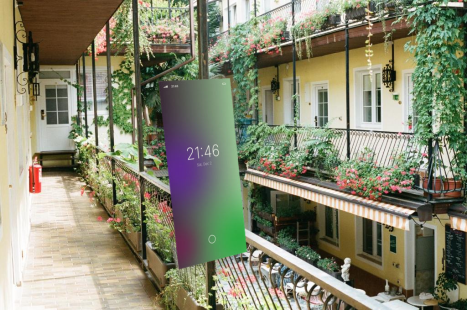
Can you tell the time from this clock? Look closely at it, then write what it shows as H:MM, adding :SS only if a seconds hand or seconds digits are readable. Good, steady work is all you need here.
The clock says 21:46
